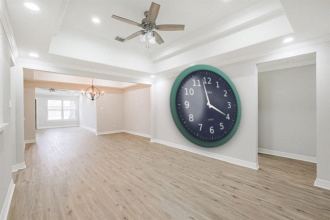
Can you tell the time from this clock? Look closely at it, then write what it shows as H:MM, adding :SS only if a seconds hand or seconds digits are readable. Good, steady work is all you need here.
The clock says 3:58
